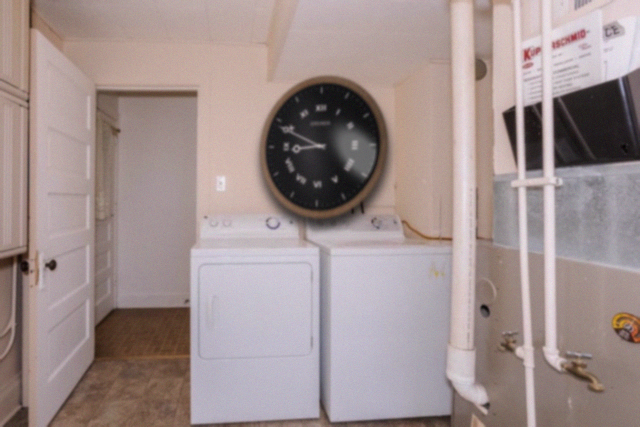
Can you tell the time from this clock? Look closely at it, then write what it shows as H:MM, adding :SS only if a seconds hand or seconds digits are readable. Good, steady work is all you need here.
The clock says 8:49
